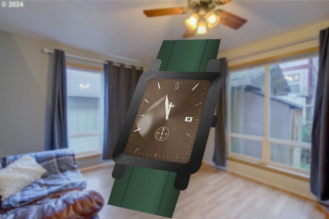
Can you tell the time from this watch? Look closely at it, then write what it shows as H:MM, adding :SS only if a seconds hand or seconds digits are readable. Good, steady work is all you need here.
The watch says 11:57
